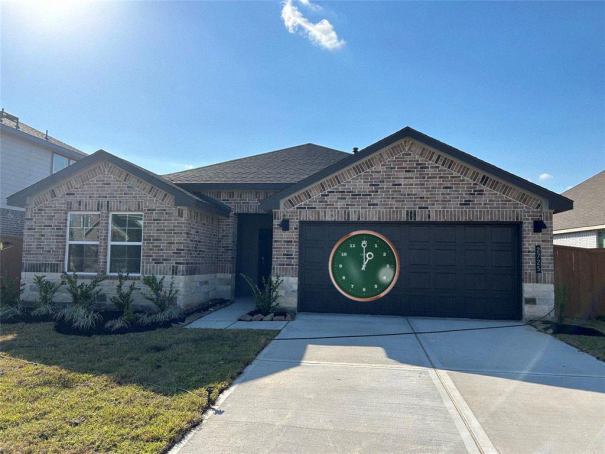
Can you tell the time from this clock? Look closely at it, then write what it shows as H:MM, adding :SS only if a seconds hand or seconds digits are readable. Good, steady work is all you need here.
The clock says 1:00
